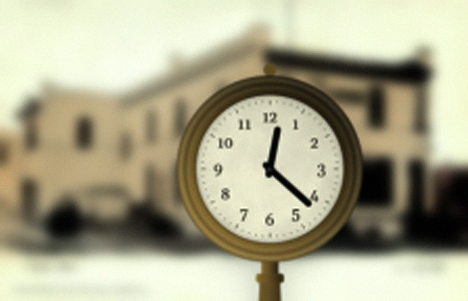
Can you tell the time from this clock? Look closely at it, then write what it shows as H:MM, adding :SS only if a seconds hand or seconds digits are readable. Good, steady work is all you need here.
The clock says 12:22
